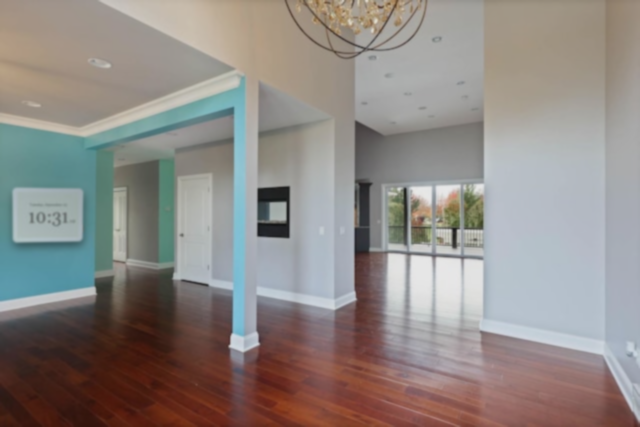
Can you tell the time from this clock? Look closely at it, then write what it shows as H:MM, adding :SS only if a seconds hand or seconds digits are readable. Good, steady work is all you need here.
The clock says 10:31
